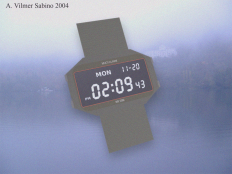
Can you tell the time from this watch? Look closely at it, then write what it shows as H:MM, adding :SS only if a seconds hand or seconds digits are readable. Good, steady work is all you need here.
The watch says 2:09:43
